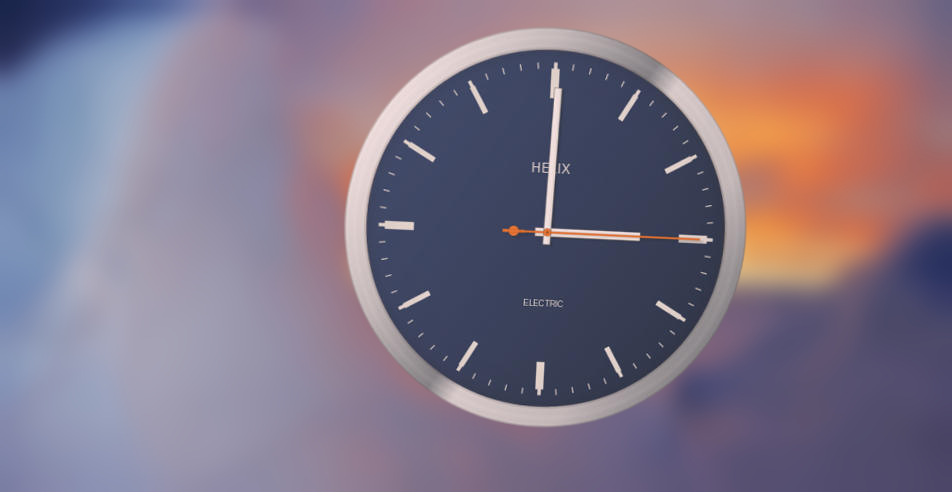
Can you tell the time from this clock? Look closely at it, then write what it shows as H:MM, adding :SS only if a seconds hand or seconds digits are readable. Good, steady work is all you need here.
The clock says 3:00:15
